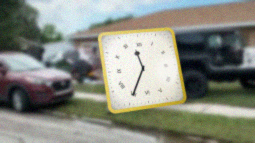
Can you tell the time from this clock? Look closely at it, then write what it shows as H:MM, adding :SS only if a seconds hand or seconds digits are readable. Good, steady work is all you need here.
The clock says 11:35
